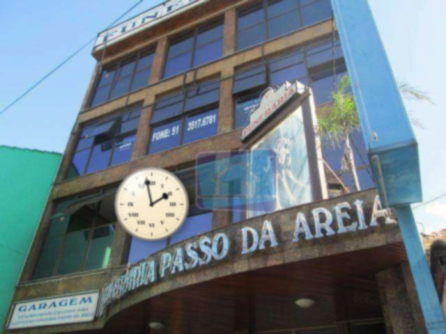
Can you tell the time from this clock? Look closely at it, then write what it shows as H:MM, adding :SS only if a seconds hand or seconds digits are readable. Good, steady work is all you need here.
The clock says 1:58
